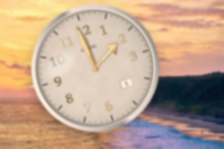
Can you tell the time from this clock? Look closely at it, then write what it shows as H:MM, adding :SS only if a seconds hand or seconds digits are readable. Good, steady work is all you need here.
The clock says 1:59
